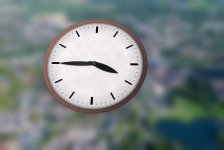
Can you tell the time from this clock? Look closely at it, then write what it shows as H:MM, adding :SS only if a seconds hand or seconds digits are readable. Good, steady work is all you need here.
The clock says 3:45
